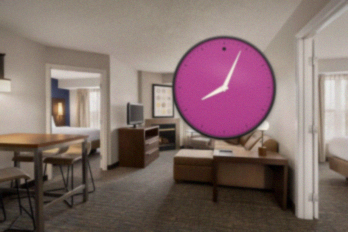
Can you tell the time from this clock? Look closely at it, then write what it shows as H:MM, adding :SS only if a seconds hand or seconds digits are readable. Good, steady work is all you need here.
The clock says 8:04
